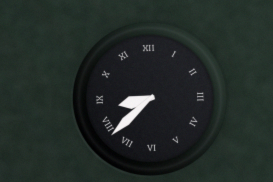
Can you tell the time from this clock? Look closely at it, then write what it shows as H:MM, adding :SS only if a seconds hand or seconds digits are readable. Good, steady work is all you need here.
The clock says 8:38
